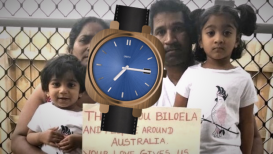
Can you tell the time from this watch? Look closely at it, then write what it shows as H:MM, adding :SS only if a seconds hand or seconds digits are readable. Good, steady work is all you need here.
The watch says 7:15
